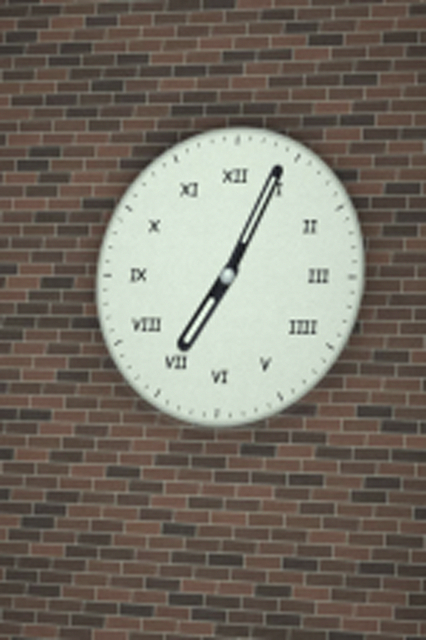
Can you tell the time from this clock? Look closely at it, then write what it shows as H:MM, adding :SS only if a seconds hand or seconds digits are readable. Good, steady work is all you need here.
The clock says 7:04
